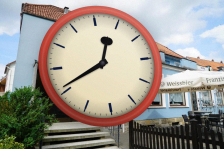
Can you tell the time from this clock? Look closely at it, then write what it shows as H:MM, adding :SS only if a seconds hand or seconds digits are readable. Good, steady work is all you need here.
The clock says 12:41
